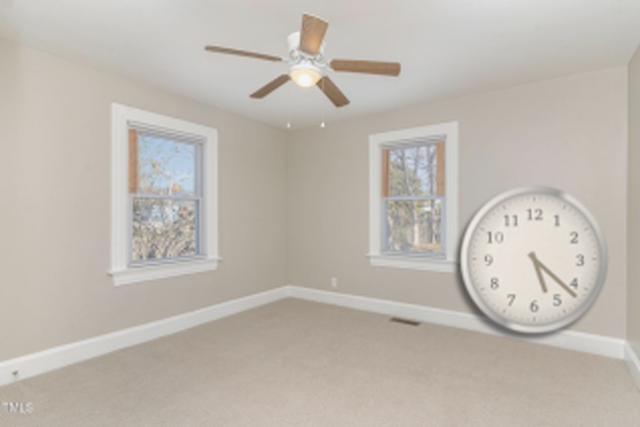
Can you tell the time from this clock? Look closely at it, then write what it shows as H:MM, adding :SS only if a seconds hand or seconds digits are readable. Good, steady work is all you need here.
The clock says 5:22
